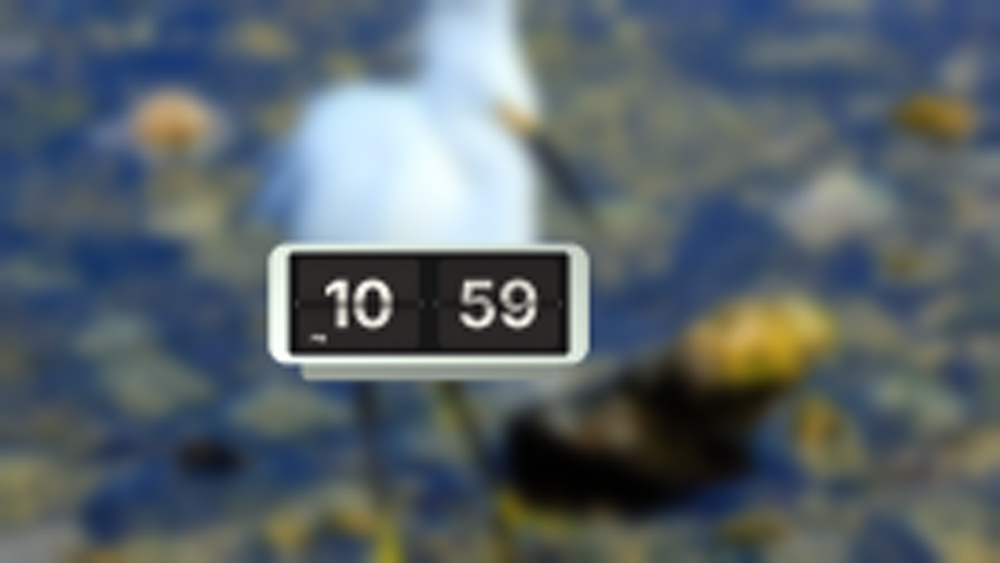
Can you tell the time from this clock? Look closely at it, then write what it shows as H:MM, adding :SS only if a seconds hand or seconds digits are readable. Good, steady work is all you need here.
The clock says 10:59
